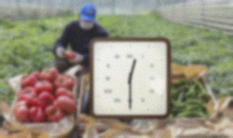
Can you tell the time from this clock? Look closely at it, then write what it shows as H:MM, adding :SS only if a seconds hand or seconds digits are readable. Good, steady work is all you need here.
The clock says 12:30
